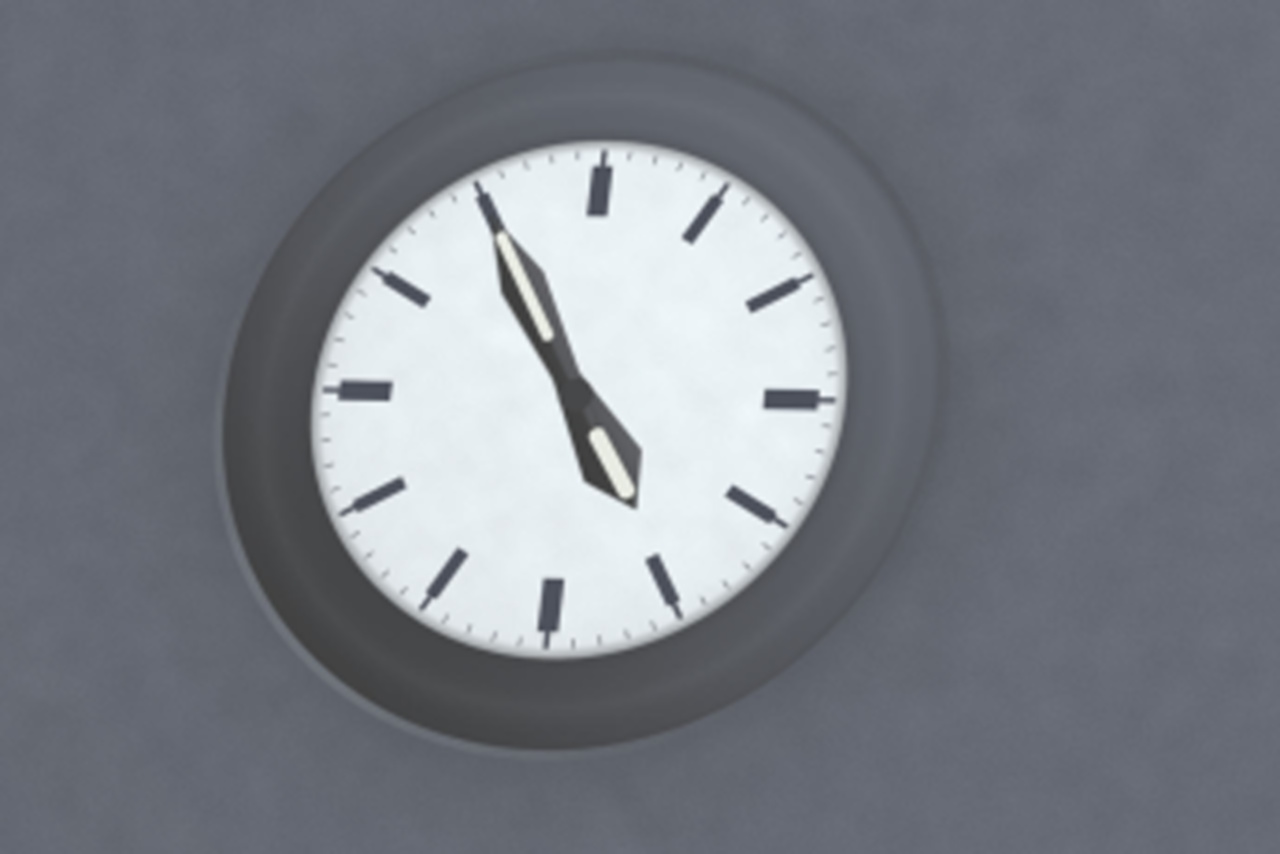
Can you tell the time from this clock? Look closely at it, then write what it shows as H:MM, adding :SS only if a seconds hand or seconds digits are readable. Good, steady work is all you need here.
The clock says 4:55
